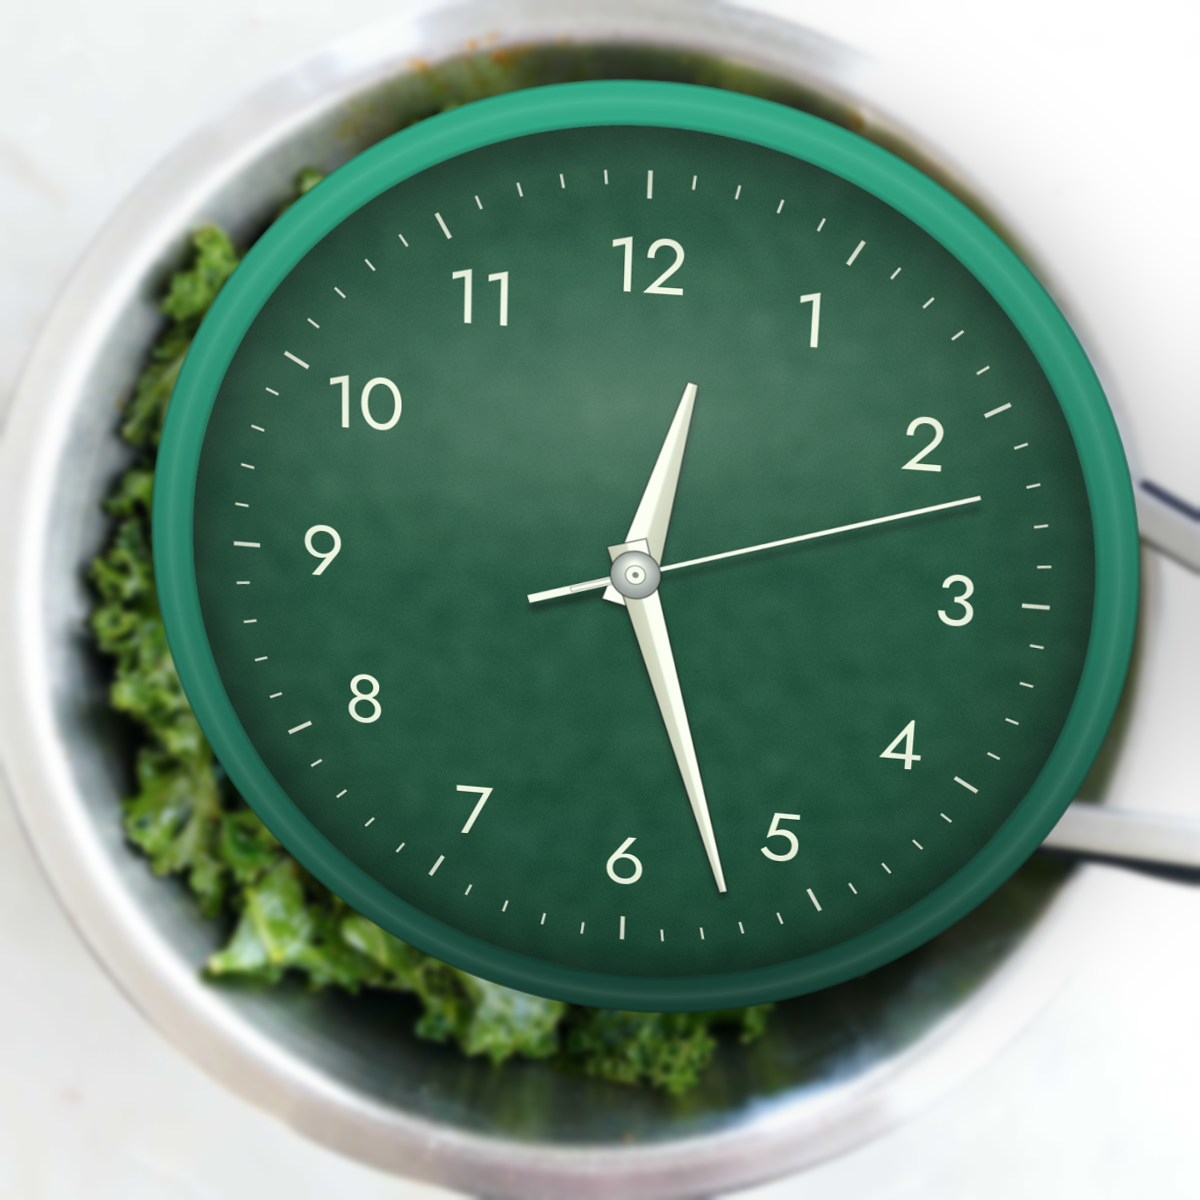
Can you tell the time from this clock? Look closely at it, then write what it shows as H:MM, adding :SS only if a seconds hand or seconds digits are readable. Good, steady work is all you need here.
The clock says 12:27:12
